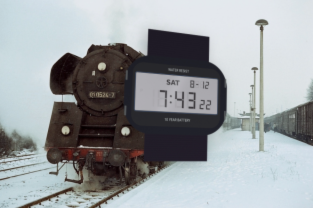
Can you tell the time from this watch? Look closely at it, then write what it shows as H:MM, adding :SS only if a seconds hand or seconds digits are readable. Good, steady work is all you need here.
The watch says 7:43:22
